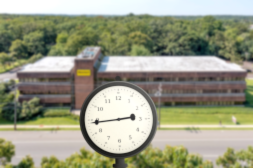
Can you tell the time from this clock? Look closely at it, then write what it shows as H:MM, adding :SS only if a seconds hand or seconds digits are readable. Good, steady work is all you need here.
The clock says 2:44
